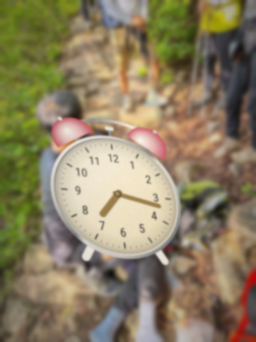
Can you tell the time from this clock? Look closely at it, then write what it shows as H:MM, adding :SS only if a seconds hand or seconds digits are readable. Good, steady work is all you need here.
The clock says 7:17
